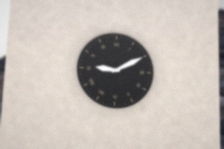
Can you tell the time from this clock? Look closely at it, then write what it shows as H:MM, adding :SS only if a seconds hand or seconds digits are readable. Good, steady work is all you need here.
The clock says 9:10
